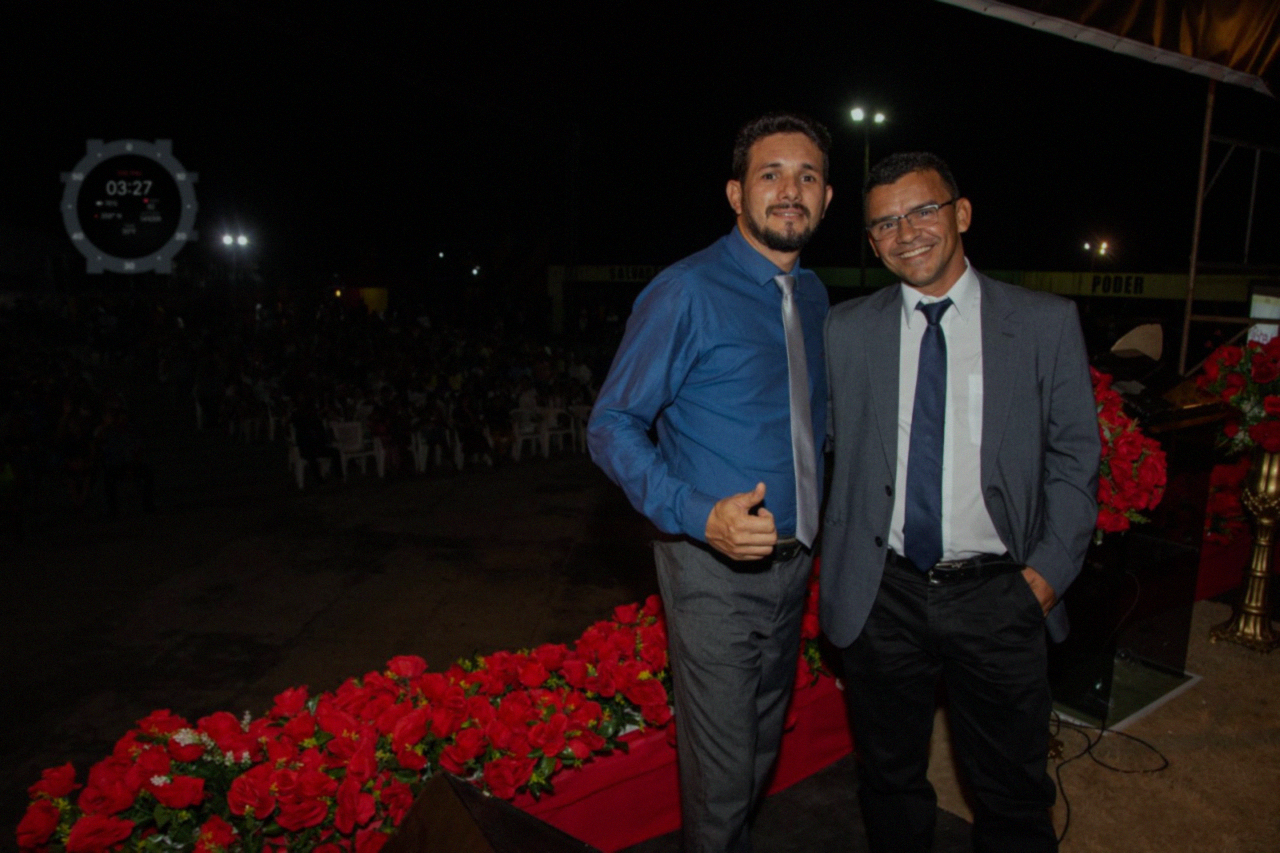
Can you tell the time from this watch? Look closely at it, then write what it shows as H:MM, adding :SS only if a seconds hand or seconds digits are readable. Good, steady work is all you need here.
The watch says 3:27
